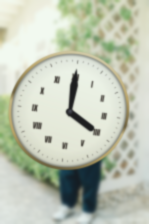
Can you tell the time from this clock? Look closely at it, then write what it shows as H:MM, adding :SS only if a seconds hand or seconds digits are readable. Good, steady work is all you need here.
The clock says 4:00
